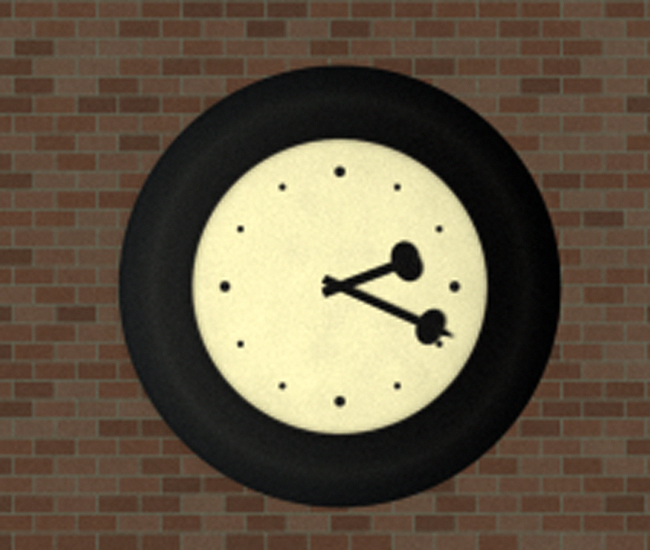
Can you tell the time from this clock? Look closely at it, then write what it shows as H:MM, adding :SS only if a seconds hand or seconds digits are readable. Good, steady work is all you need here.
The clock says 2:19
